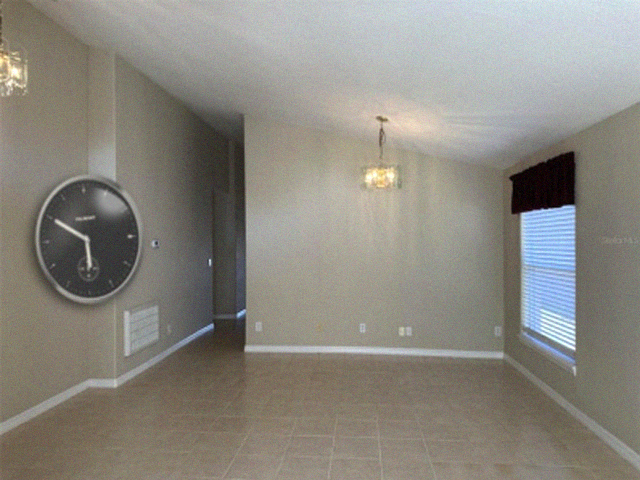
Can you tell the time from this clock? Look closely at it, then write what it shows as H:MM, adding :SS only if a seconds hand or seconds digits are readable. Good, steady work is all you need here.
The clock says 5:50
